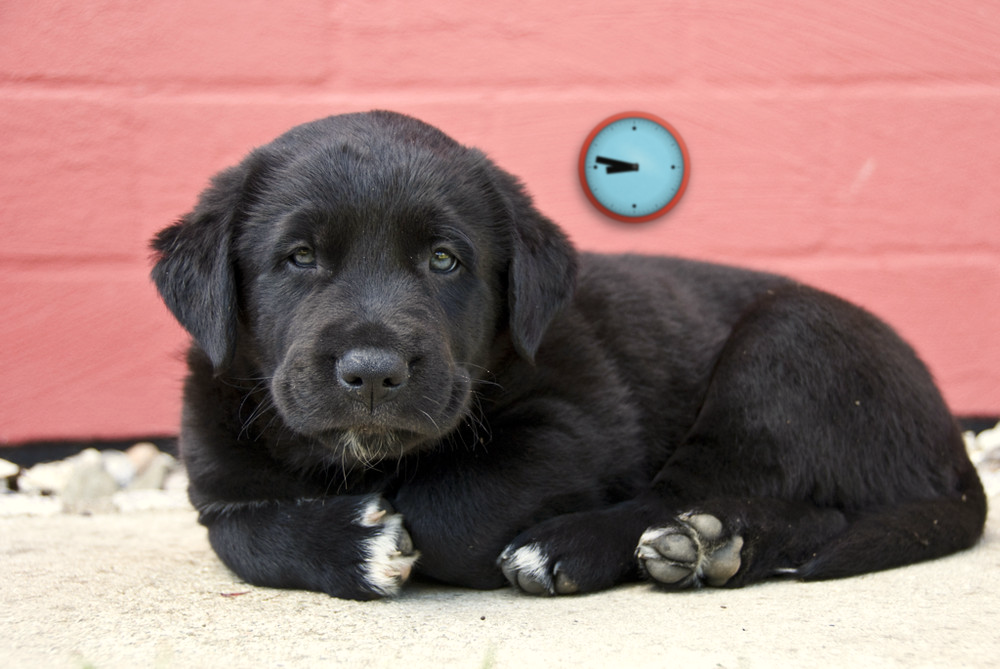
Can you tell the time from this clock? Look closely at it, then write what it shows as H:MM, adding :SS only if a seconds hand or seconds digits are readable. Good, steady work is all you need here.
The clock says 8:47
